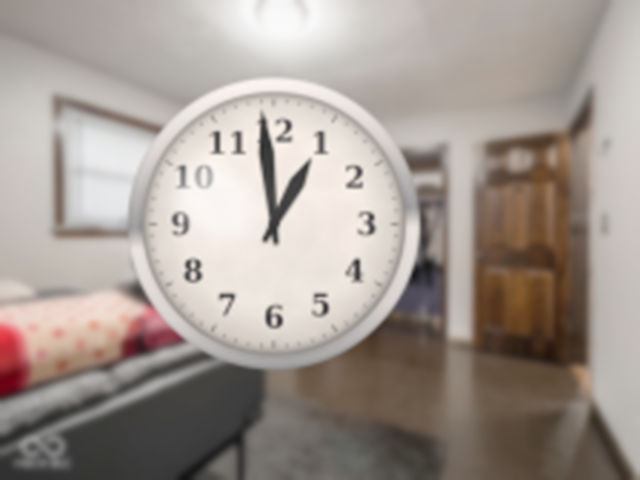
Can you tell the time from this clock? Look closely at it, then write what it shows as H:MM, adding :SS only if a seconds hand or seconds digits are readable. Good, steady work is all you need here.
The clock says 12:59
